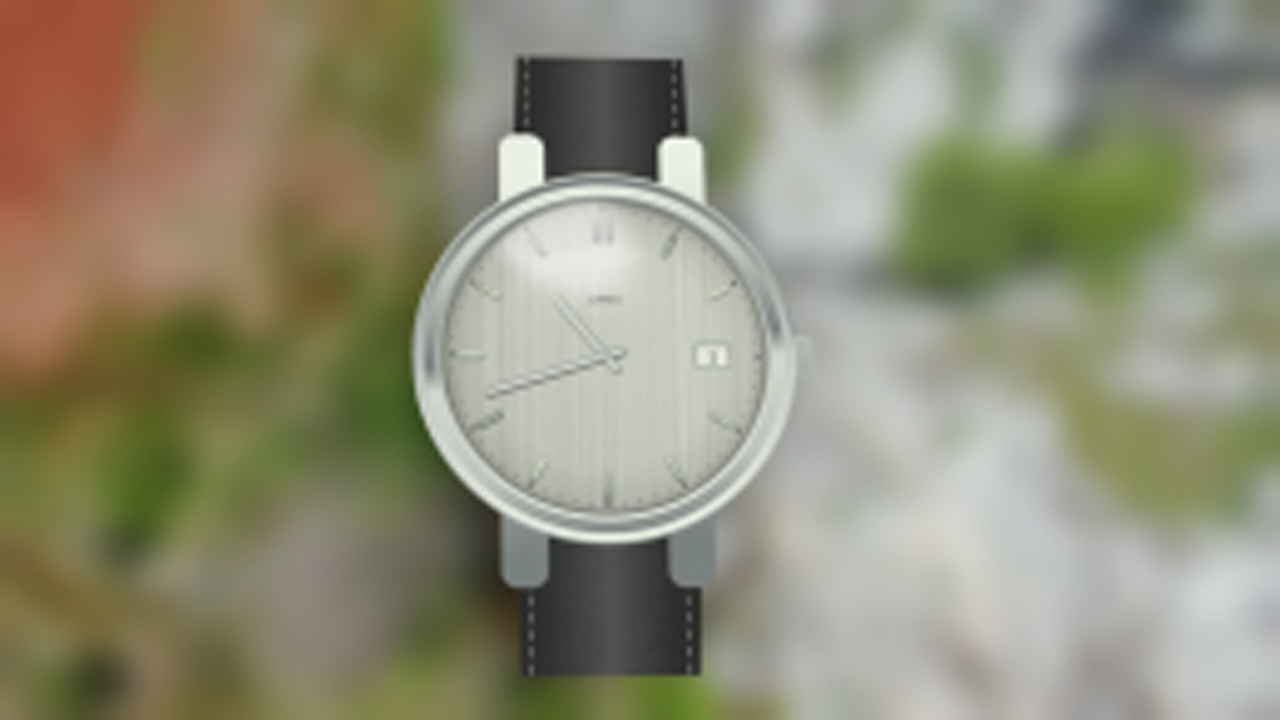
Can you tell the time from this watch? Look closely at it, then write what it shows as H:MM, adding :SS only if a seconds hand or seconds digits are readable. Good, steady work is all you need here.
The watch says 10:42
